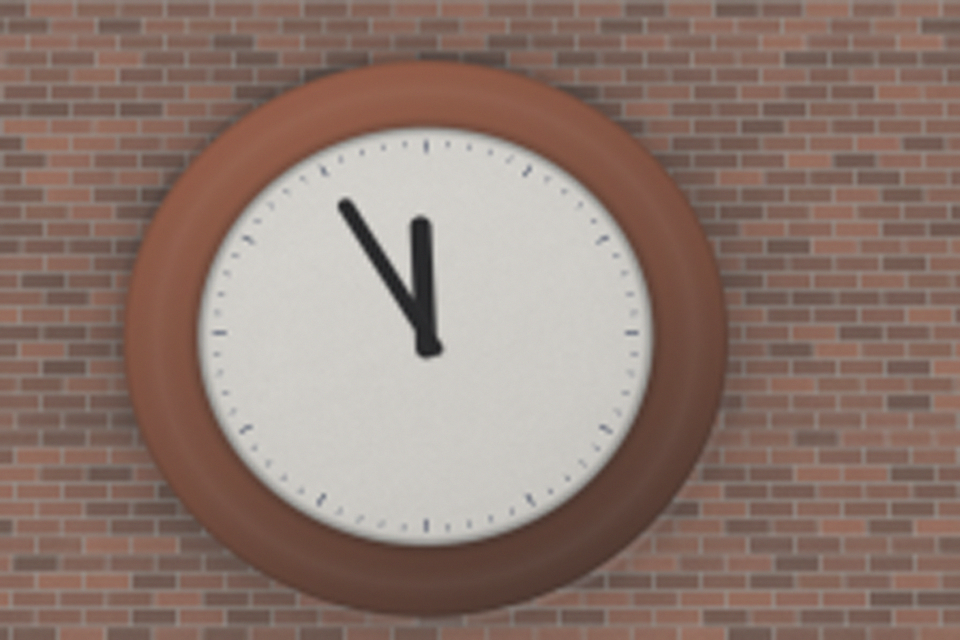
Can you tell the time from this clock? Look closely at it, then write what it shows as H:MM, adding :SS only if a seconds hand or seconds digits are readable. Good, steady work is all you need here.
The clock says 11:55
